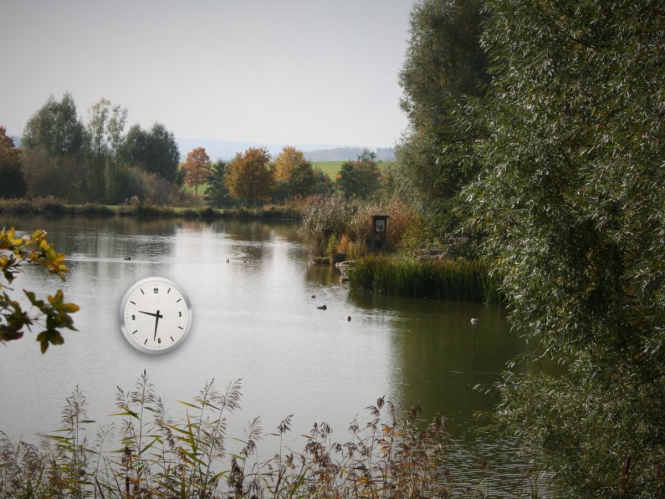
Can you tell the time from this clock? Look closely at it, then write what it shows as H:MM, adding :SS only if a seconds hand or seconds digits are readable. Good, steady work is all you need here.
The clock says 9:32
